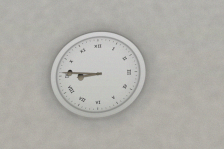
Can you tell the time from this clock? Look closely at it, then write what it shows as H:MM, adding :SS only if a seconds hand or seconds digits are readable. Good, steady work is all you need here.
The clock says 8:46
